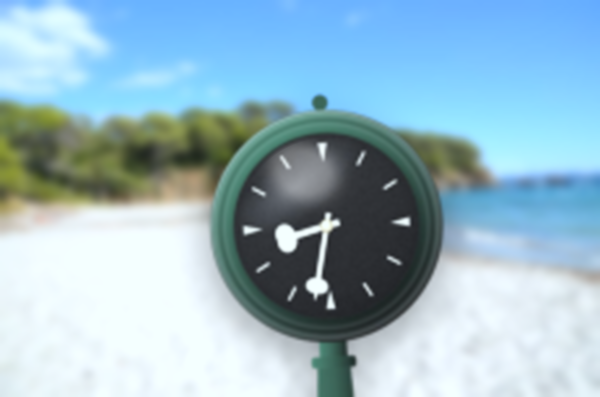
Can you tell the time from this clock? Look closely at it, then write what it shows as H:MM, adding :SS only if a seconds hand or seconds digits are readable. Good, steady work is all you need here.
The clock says 8:32
